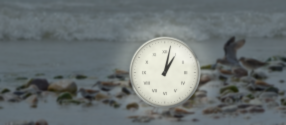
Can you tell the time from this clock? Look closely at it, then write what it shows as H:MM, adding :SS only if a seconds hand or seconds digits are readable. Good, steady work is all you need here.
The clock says 1:02
